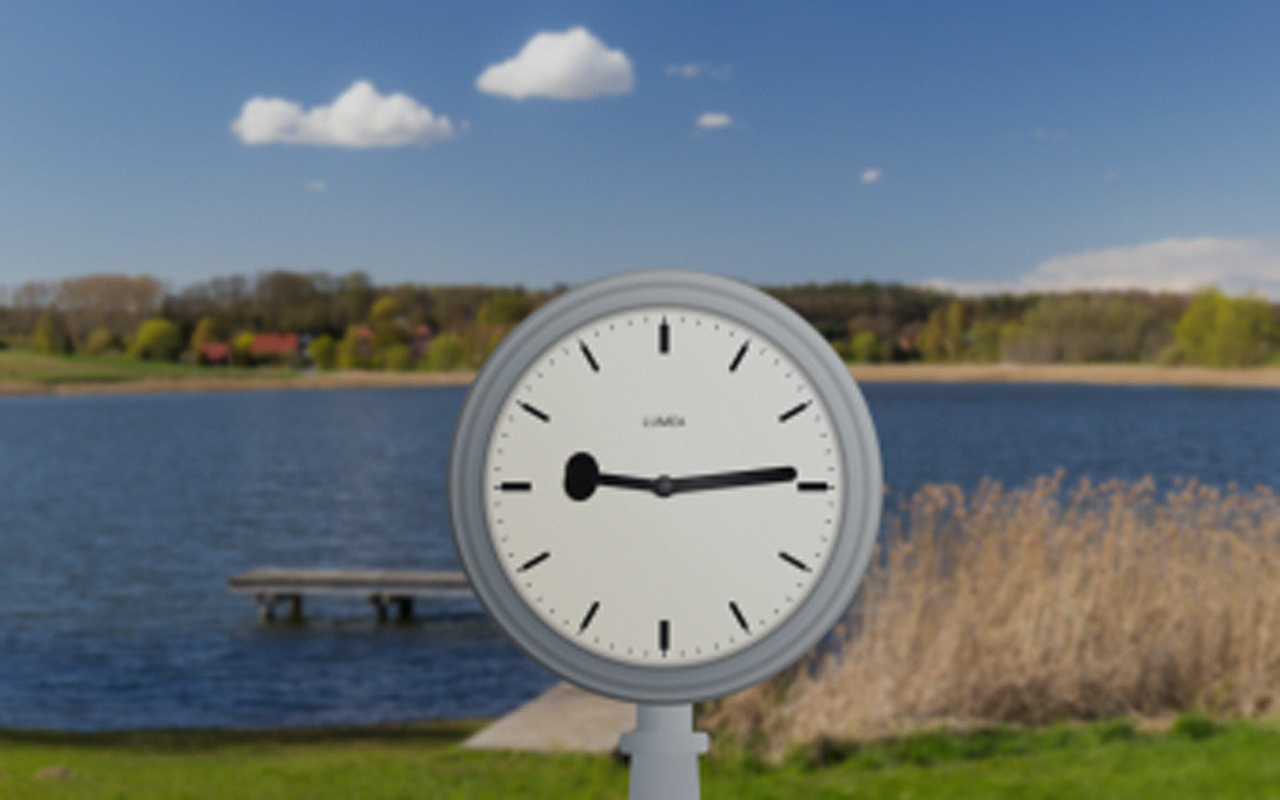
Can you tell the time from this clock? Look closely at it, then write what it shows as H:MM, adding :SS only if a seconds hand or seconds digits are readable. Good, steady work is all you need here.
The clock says 9:14
